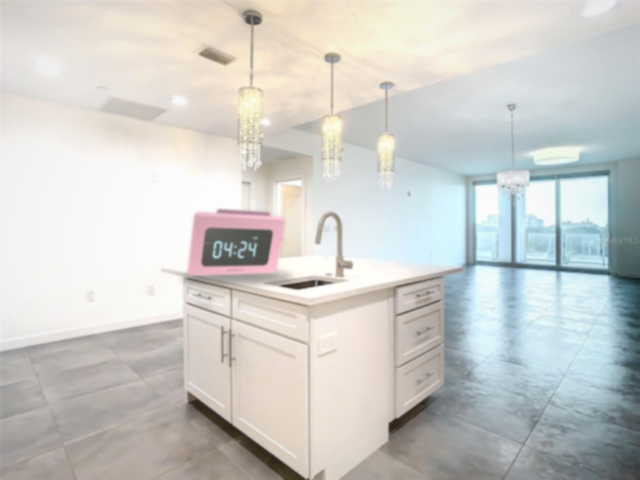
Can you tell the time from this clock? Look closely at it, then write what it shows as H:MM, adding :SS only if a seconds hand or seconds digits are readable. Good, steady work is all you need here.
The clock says 4:24
